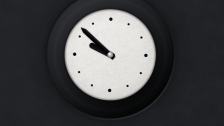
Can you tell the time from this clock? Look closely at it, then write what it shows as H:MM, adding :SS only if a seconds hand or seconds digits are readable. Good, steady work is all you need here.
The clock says 9:52
